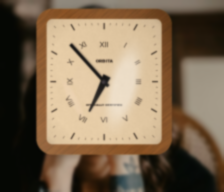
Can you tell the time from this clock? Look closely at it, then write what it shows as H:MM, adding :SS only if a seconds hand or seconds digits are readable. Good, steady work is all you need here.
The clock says 6:53
